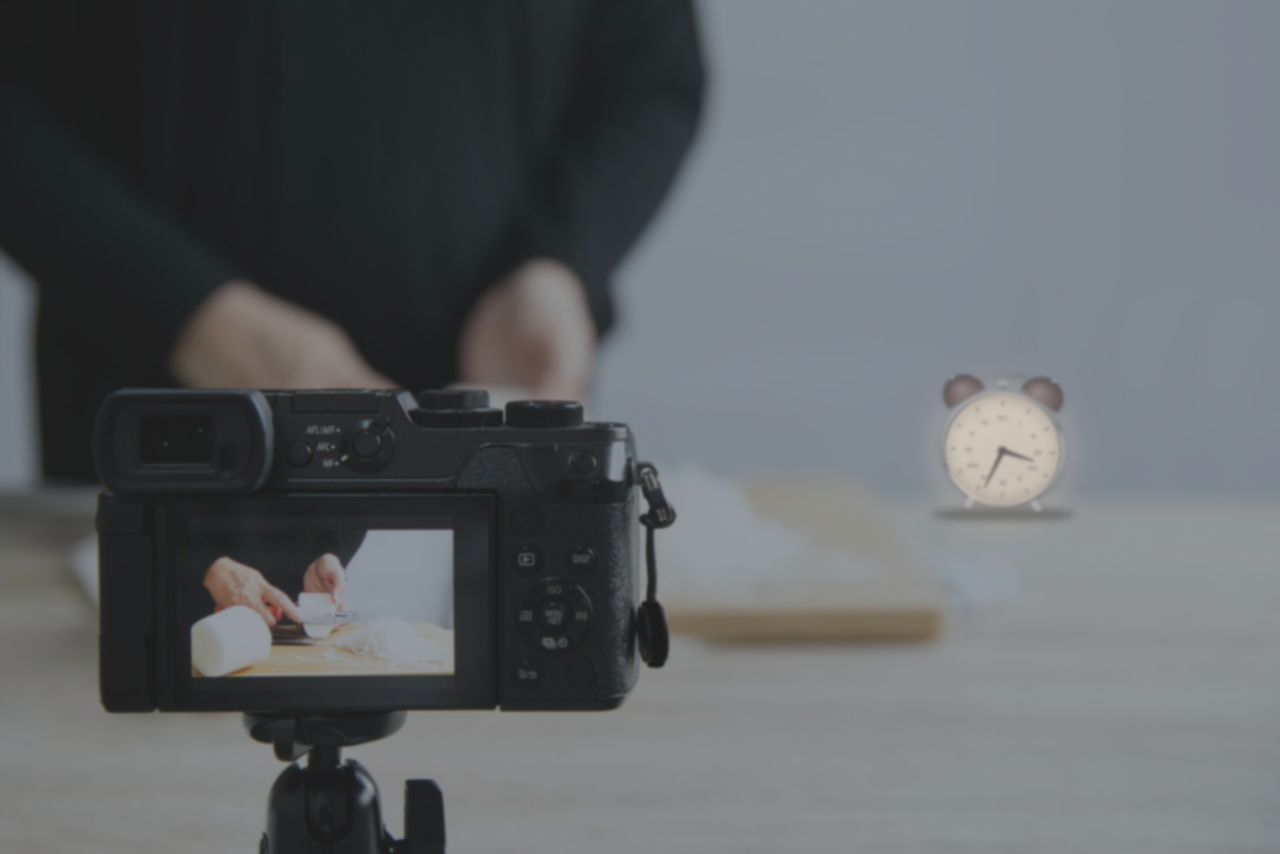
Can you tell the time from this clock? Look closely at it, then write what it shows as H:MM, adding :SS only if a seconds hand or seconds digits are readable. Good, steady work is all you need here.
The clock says 3:34
